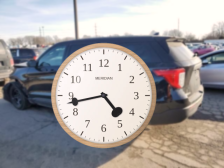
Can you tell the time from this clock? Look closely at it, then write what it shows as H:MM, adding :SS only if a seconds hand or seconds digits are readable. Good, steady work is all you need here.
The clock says 4:43
